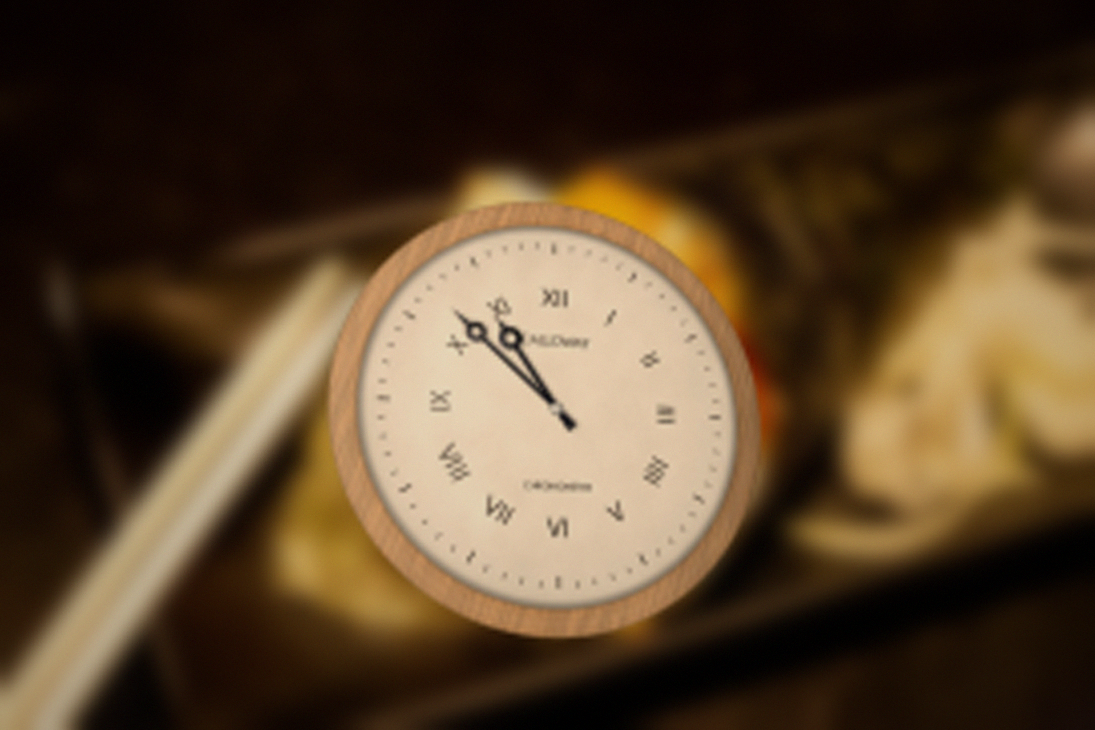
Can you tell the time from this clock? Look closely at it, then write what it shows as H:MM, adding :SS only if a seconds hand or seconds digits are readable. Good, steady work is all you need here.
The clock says 10:52
